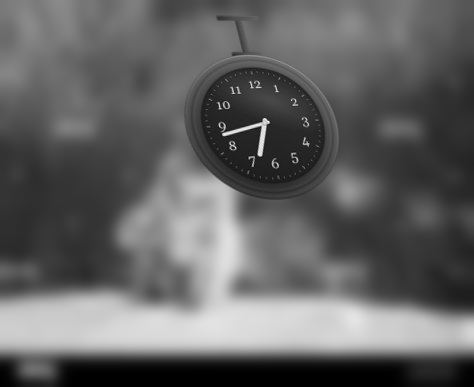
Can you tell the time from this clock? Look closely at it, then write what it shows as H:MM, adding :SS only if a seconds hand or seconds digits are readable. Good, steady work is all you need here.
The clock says 6:43
